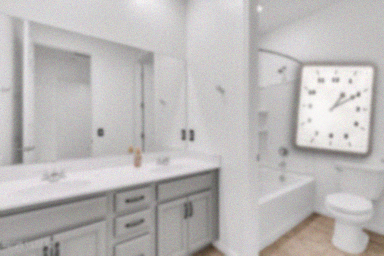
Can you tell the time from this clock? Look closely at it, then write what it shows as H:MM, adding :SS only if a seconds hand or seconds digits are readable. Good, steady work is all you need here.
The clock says 1:10
